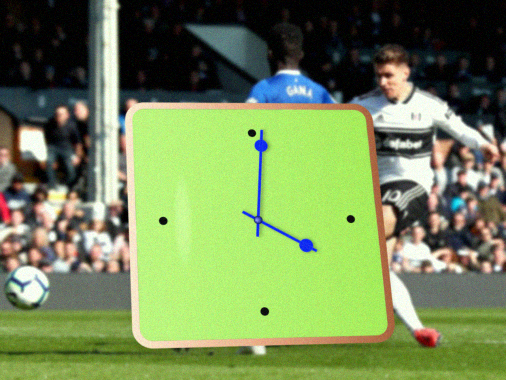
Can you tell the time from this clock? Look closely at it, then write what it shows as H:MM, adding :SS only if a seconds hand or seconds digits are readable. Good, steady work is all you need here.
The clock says 4:01
